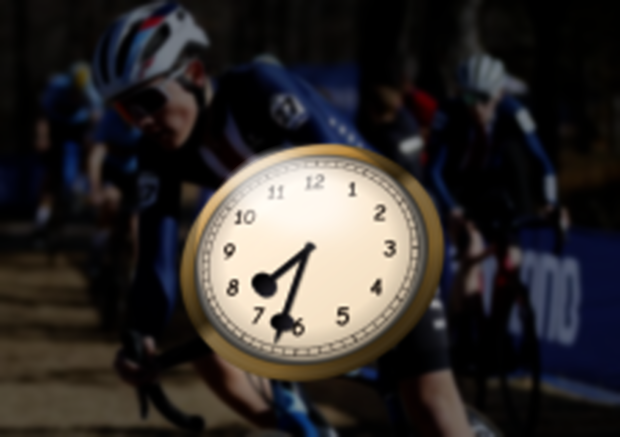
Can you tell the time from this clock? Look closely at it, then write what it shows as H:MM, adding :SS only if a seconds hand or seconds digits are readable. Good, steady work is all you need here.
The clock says 7:32
